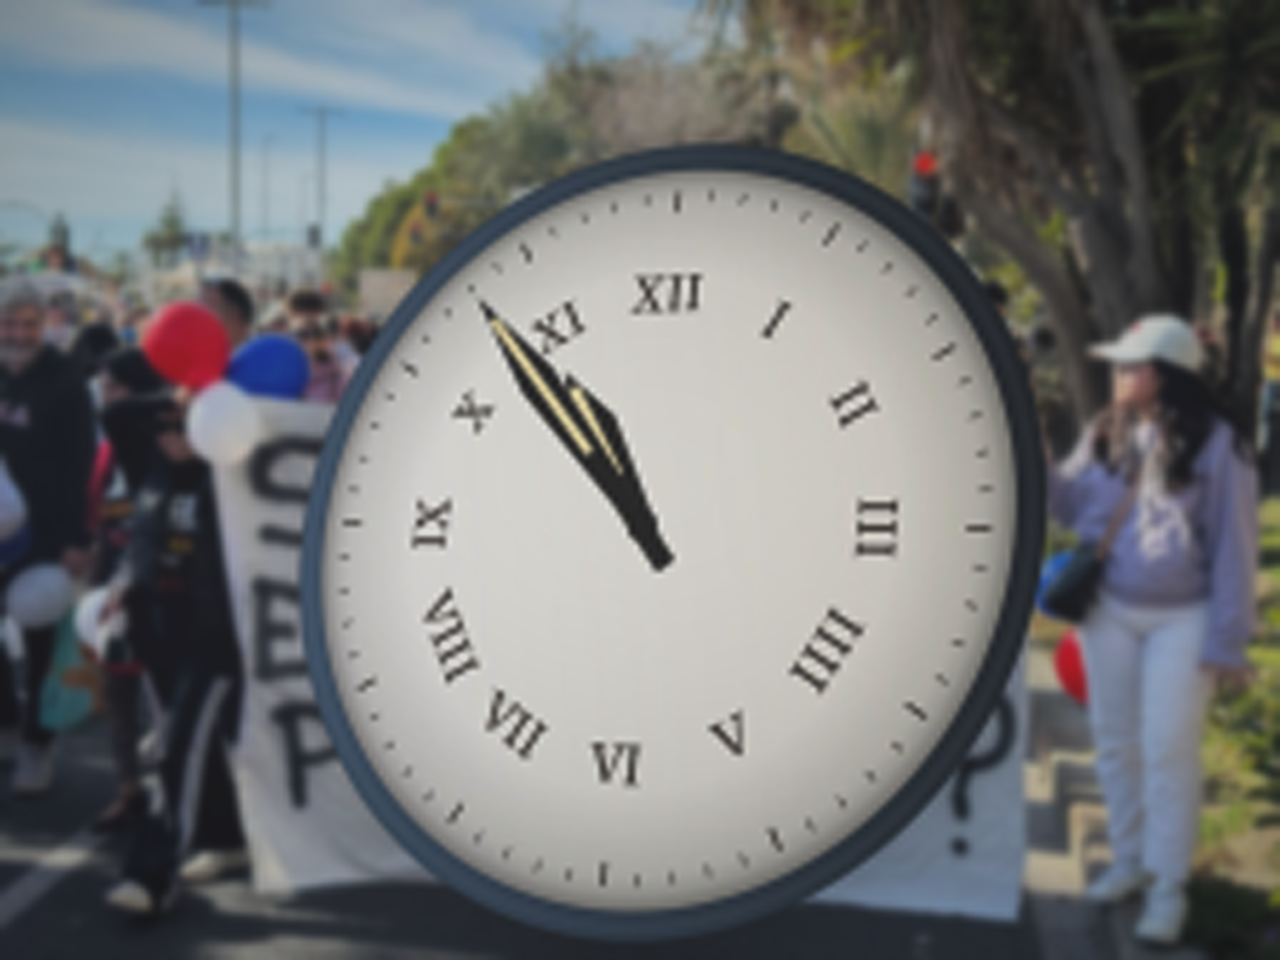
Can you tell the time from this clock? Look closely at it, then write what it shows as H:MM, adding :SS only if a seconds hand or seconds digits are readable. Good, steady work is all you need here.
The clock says 10:53
